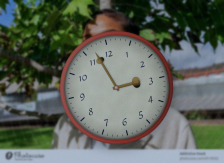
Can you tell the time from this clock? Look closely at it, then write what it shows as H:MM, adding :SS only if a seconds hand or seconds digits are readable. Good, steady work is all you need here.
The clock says 2:57
